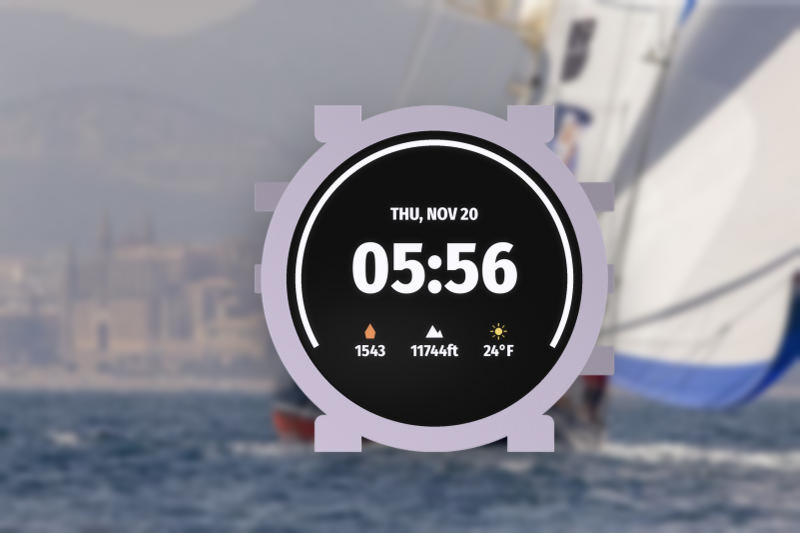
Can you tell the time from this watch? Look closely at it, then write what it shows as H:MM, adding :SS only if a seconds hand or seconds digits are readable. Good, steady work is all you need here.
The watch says 5:56
